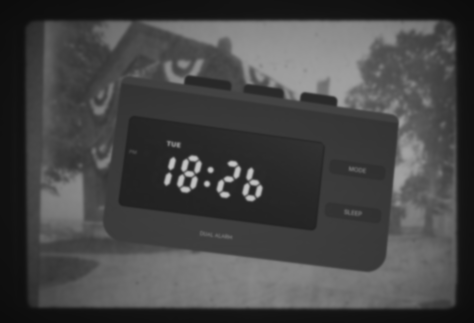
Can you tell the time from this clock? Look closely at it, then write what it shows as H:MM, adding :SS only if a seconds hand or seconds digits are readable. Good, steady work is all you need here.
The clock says 18:26
